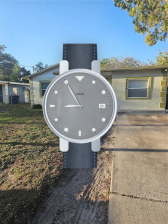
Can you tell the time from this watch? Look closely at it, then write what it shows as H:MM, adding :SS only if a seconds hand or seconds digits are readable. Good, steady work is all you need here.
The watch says 8:55
